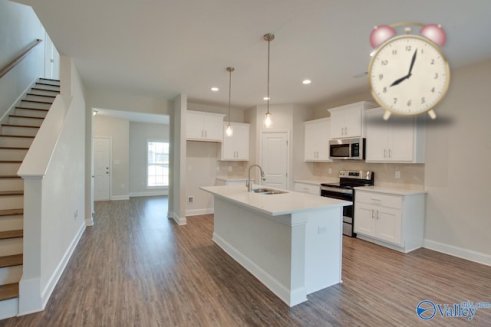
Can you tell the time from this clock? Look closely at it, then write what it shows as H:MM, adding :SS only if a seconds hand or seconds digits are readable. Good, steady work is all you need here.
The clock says 8:03
